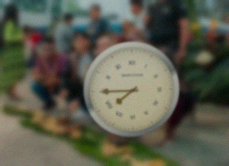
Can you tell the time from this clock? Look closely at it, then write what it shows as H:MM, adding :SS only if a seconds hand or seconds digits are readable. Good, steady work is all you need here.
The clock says 7:45
